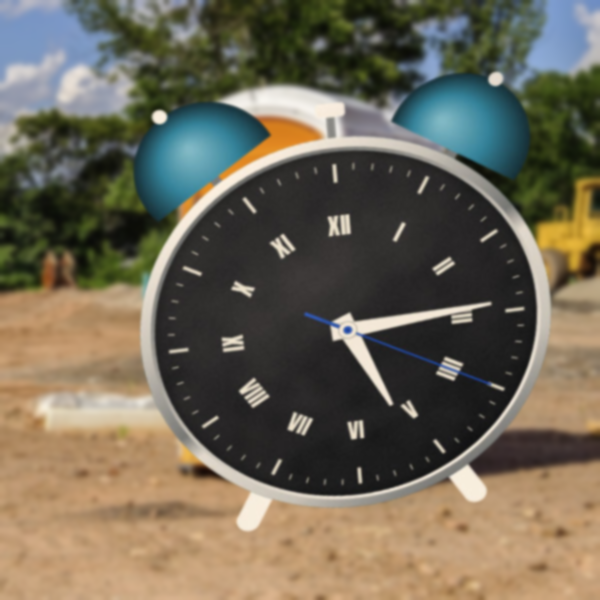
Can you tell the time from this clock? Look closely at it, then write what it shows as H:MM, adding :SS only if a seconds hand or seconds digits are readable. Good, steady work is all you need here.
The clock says 5:14:20
